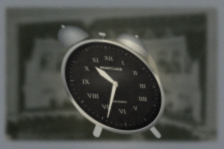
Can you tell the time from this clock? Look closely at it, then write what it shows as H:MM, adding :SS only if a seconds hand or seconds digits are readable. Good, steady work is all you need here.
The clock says 10:34
